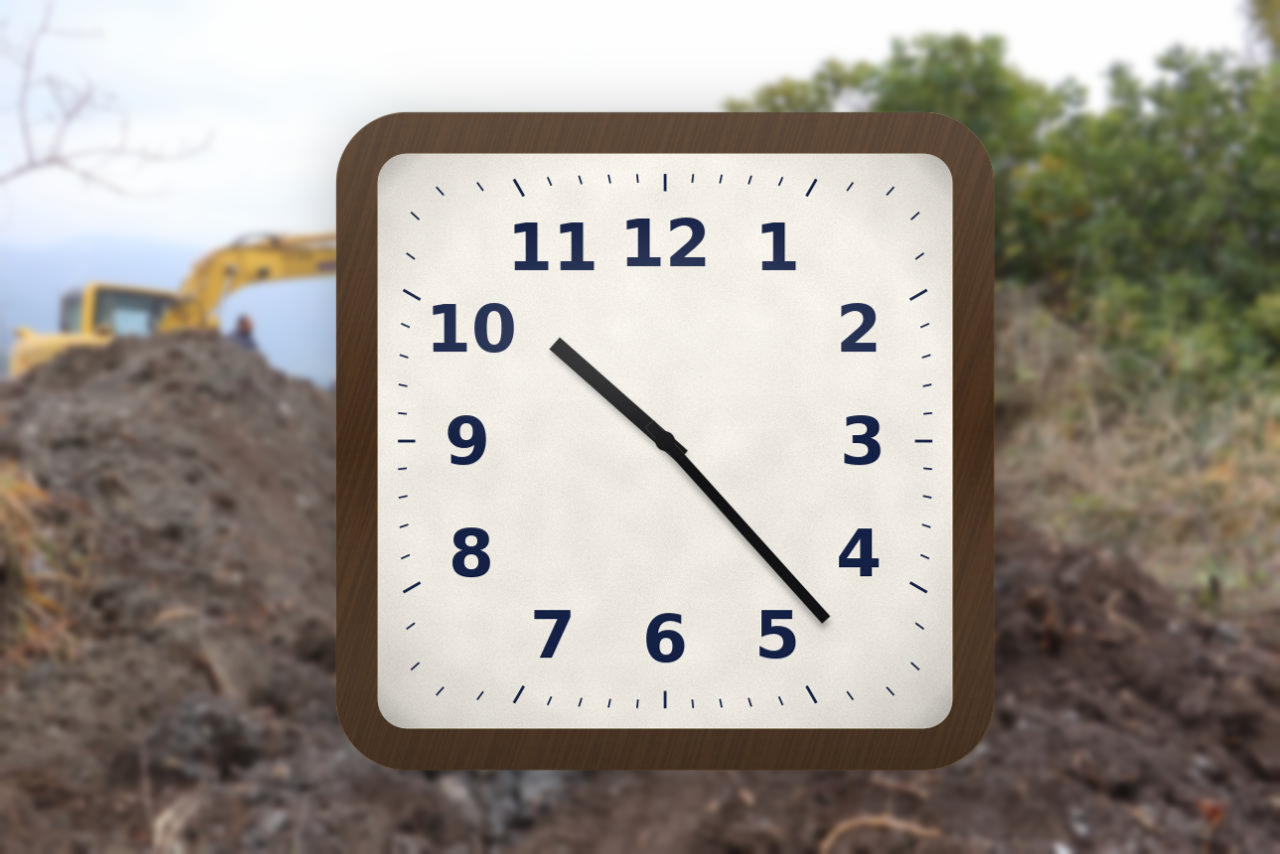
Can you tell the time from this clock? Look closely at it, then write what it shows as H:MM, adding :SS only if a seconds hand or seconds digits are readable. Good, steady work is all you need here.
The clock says 10:23
